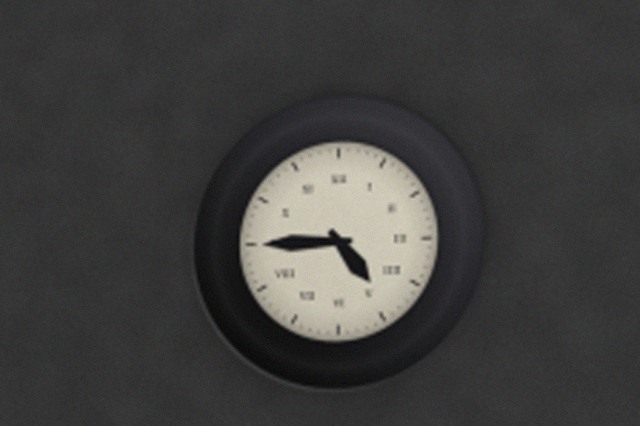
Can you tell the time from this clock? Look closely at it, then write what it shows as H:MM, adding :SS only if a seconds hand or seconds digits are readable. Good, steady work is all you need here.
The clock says 4:45
